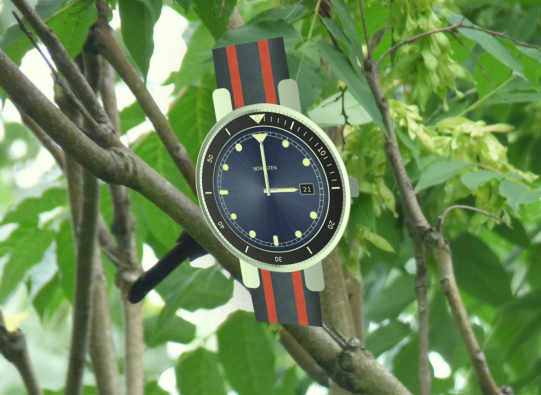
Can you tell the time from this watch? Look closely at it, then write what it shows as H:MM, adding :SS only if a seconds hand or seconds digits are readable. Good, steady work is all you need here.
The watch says 3:00
